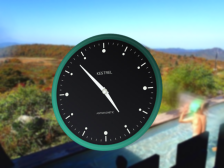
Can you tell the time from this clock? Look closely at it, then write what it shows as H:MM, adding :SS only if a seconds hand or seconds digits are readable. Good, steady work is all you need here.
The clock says 4:53
